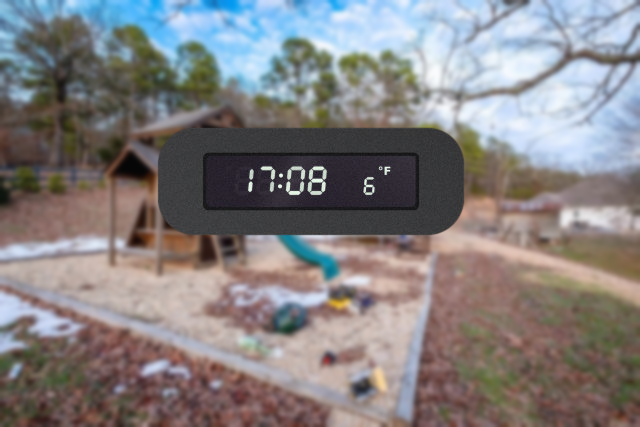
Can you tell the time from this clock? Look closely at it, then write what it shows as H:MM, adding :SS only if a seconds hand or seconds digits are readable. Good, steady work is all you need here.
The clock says 17:08
